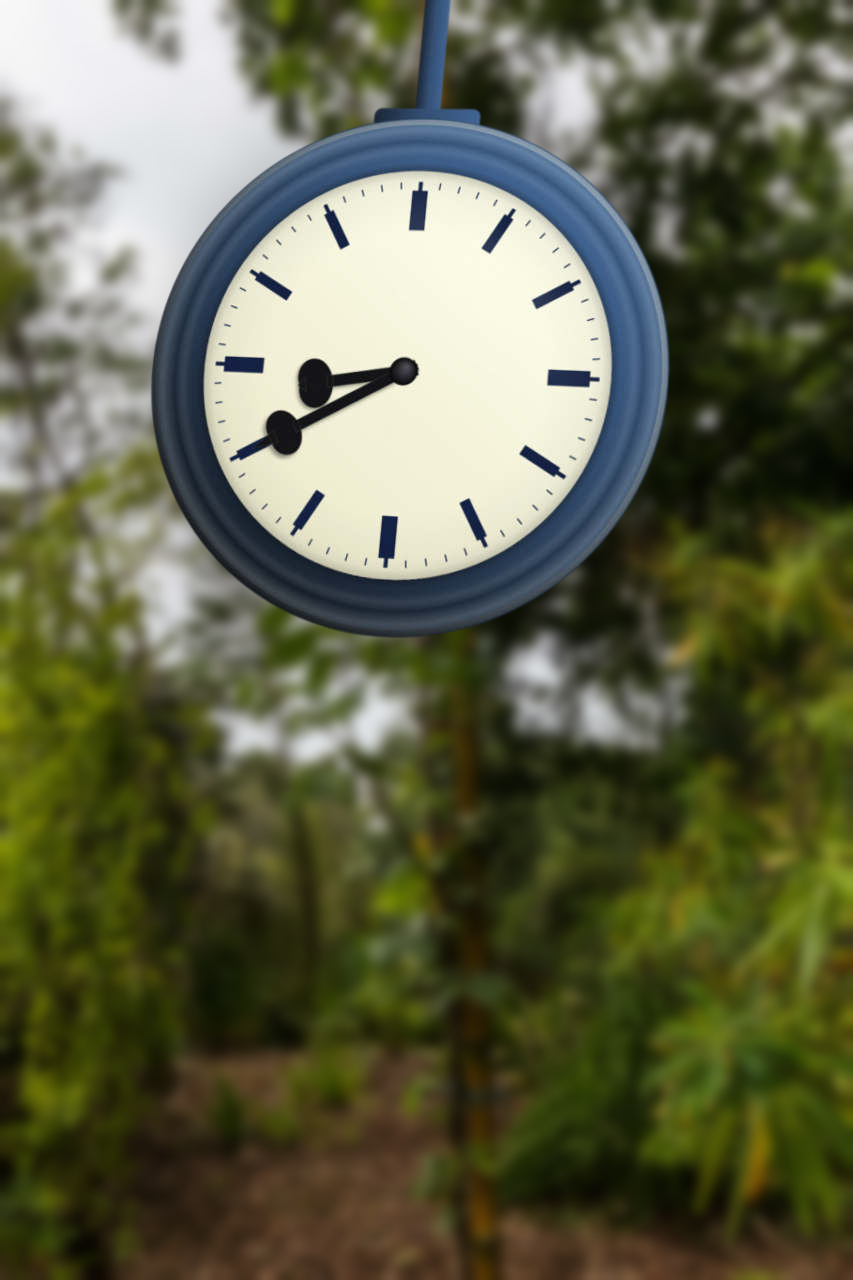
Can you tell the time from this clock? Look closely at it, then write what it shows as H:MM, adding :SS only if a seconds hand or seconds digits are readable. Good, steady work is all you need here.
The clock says 8:40
